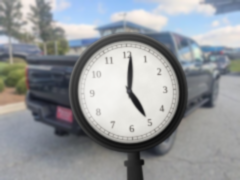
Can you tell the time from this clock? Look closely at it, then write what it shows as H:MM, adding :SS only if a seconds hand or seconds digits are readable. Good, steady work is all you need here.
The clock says 5:01
